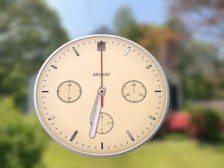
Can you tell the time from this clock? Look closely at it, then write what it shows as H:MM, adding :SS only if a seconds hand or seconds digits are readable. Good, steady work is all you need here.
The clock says 6:32
